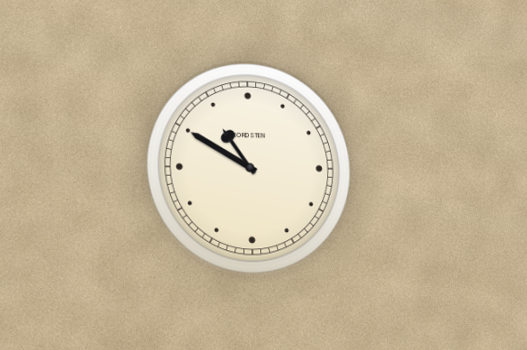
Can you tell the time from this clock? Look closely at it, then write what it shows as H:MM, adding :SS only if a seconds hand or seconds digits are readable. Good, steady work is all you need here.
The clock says 10:50
